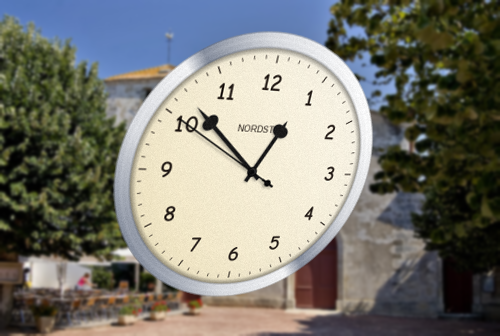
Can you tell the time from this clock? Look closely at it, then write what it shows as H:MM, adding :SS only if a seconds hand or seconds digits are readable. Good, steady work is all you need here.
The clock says 12:51:50
